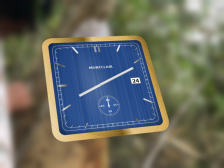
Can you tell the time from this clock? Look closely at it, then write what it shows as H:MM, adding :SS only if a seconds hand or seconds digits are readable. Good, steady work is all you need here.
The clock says 8:11
